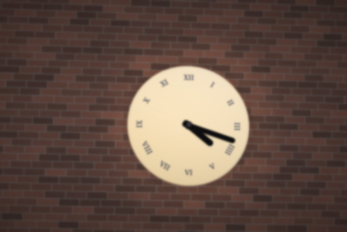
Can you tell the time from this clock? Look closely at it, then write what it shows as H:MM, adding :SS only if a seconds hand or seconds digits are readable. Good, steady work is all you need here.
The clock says 4:18
